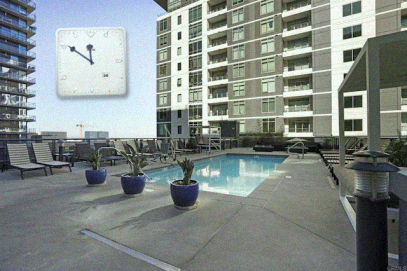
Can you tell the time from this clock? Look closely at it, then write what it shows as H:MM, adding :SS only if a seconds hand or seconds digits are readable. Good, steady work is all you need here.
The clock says 11:51
